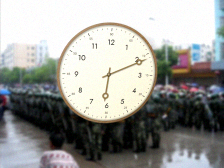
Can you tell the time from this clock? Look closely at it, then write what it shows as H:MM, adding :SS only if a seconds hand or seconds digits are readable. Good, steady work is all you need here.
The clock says 6:11
